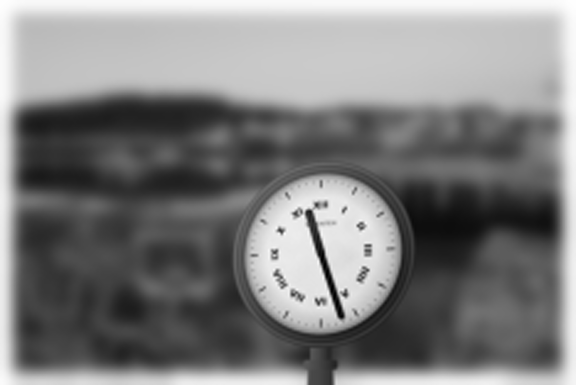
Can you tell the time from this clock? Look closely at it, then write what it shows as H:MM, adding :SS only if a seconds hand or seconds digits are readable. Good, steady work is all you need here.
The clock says 11:27
